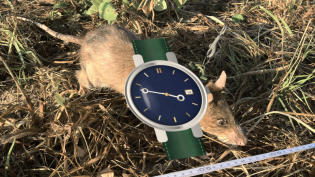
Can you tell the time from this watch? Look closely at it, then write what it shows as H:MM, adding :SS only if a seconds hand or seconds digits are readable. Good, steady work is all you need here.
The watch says 3:48
